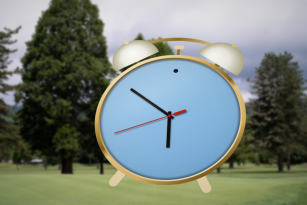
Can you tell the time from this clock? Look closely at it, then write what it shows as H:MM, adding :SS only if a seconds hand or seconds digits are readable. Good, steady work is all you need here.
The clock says 5:50:41
